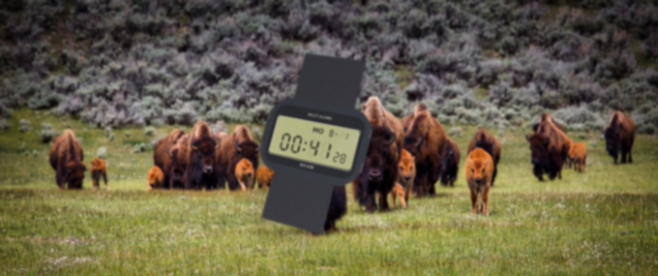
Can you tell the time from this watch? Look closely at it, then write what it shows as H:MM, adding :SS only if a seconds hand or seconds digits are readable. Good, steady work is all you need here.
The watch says 0:41
